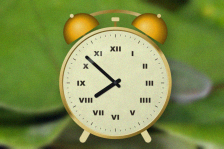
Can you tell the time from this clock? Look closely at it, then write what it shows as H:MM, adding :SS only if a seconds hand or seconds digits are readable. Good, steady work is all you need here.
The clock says 7:52
